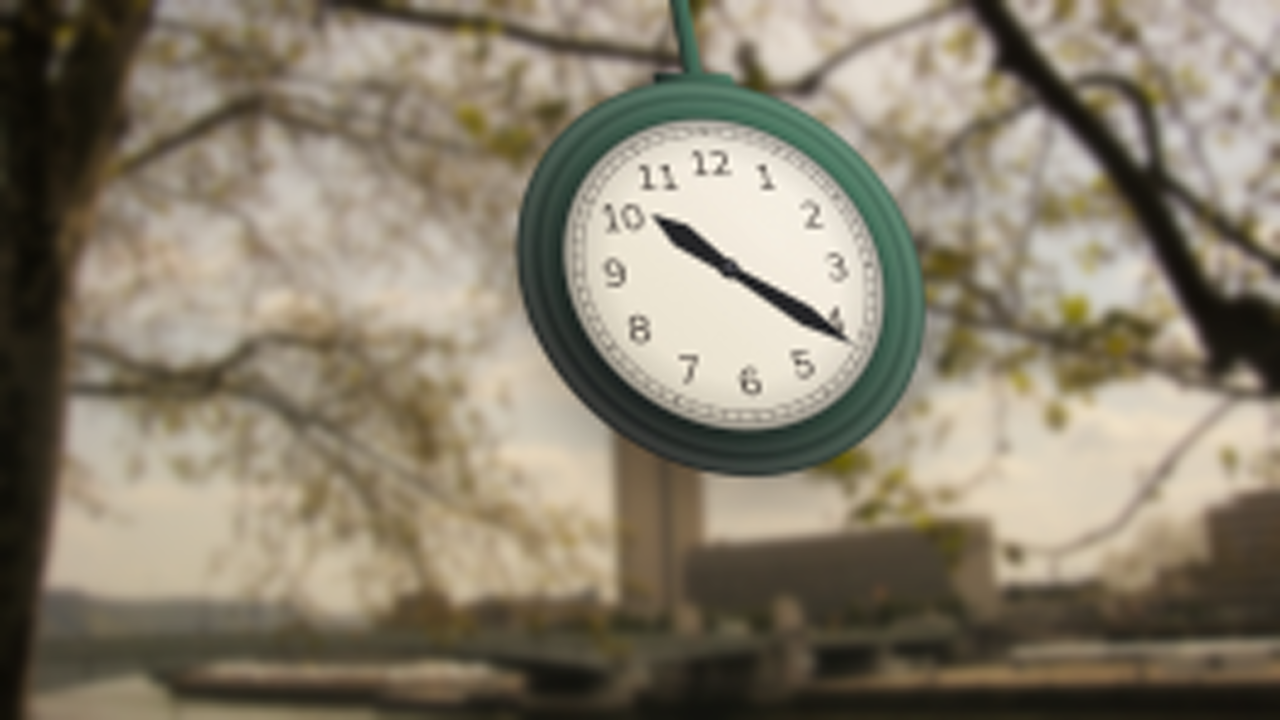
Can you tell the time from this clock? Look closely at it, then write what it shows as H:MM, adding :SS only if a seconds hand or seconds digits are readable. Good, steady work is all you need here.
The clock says 10:21
